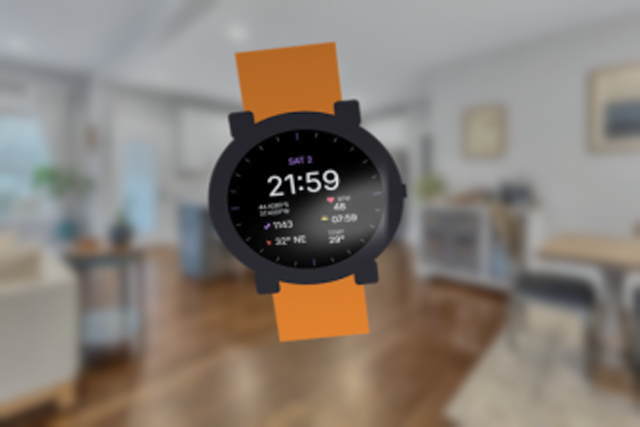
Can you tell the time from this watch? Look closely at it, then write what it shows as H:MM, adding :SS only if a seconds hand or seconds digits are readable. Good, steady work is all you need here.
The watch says 21:59
